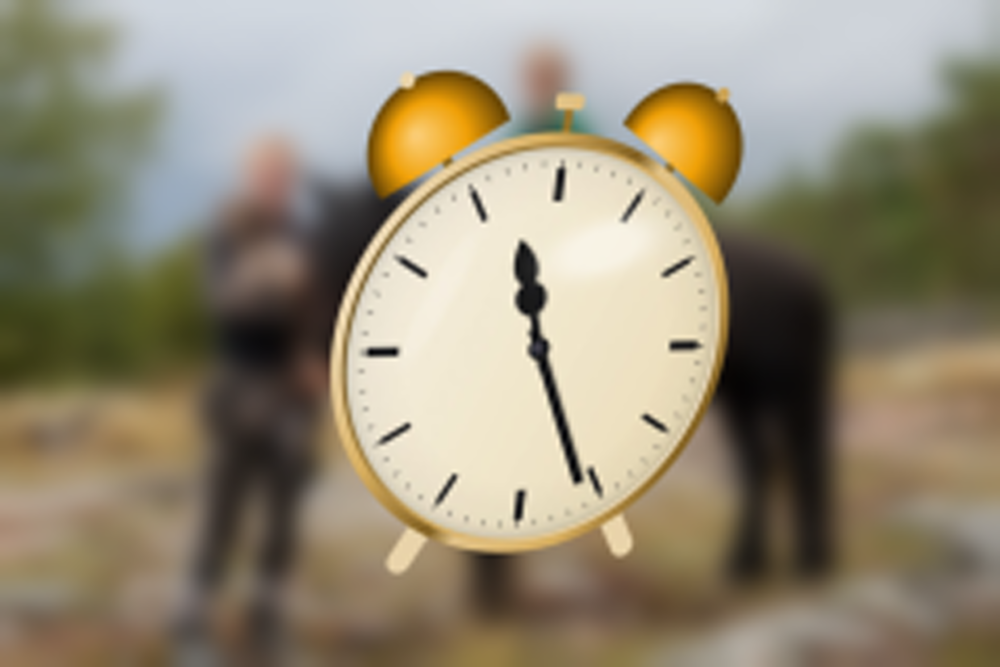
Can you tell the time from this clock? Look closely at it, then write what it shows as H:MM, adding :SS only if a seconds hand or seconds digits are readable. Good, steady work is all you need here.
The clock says 11:26
